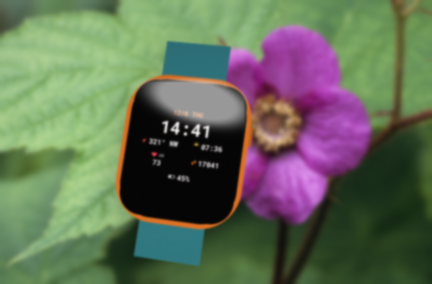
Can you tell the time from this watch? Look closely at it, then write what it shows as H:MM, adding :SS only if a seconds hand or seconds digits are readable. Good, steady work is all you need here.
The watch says 14:41
